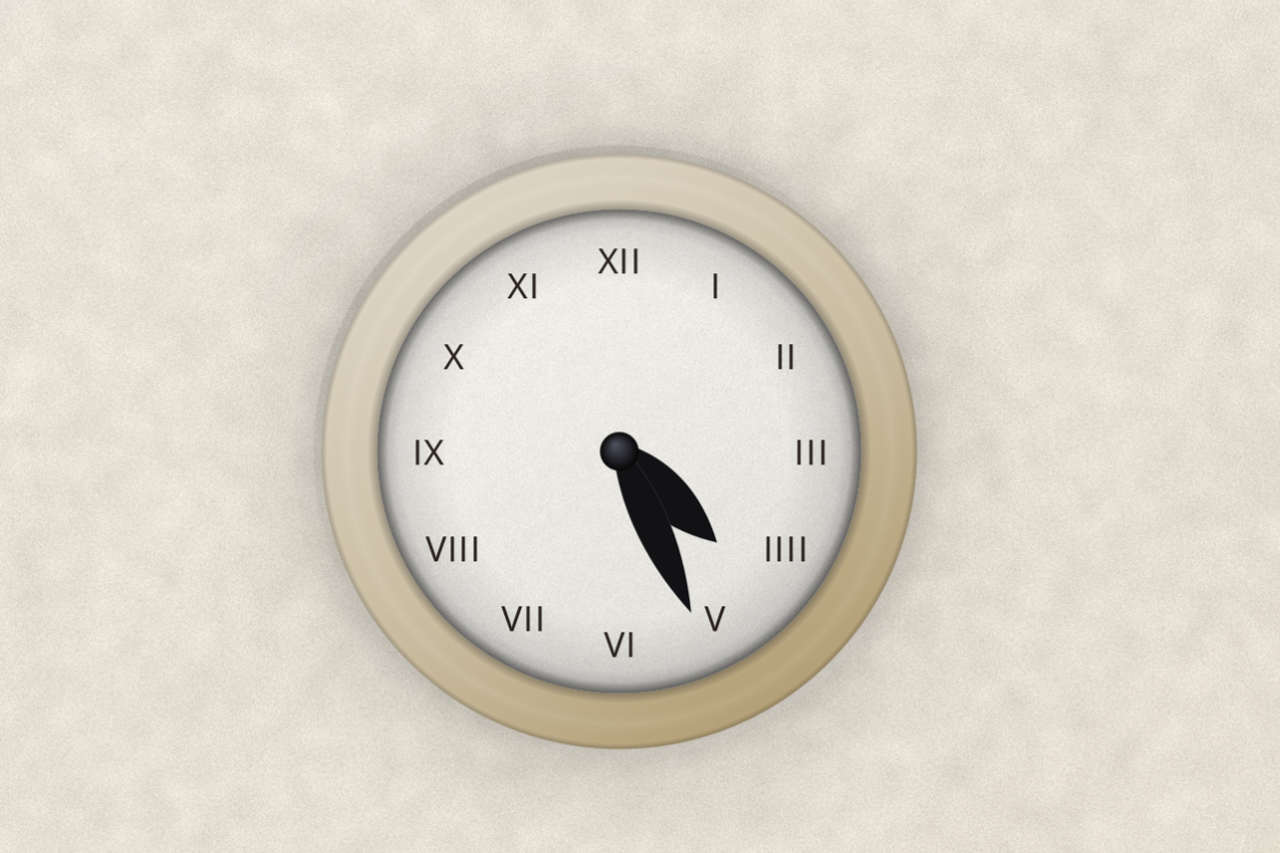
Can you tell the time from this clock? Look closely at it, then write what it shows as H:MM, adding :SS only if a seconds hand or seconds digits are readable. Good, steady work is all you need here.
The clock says 4:26
